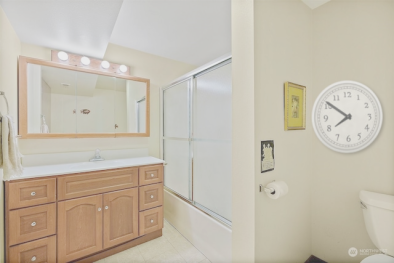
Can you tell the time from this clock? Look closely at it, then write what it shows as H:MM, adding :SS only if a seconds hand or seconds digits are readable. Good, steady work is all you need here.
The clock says 7:51
